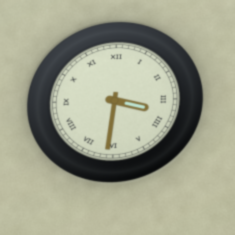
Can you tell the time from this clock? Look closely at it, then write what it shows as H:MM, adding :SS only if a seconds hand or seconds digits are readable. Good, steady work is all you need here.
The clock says 3:31
